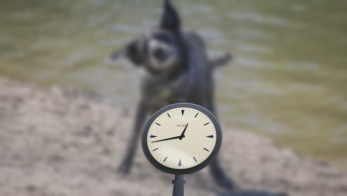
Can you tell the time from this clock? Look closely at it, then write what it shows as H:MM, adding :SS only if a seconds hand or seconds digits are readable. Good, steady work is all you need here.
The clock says 12:43
